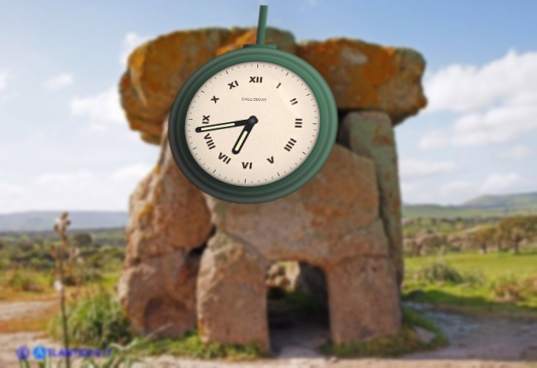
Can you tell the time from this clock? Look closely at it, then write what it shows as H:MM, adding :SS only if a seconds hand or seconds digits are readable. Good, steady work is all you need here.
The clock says 6:43
